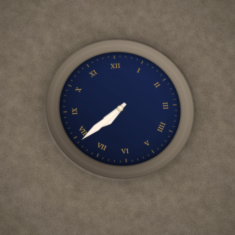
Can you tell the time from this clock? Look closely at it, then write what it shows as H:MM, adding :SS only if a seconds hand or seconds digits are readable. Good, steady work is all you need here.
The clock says 7:39
